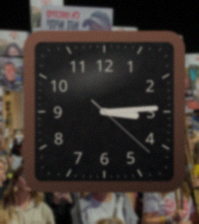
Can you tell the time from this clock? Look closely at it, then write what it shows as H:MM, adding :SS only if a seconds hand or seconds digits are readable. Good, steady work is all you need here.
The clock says 3:14:22
